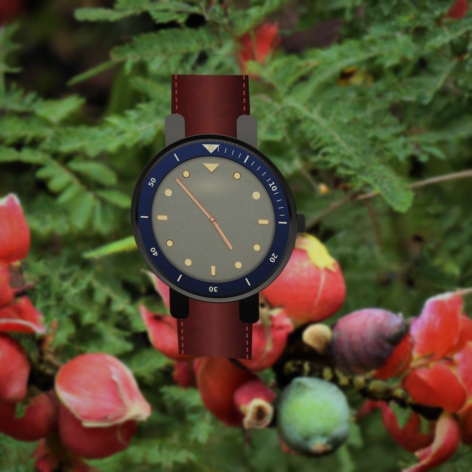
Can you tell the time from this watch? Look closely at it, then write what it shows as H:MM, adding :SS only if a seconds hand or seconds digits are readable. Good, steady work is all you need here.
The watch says 4:53
